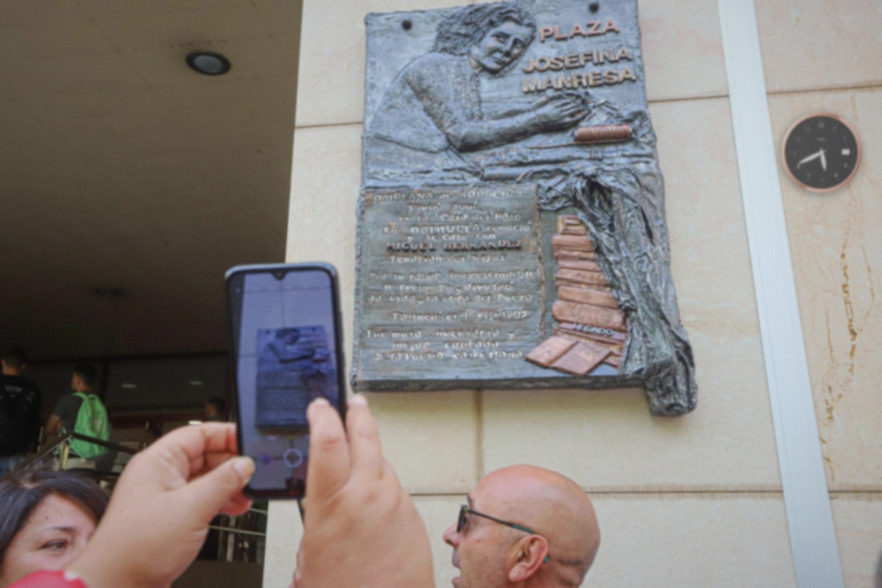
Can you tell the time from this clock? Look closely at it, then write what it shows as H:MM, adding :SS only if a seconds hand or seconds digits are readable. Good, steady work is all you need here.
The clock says 5:41
